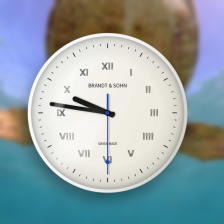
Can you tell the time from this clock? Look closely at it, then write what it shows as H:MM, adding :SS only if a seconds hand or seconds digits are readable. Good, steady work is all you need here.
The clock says 9:46:30
